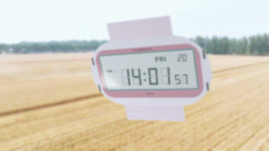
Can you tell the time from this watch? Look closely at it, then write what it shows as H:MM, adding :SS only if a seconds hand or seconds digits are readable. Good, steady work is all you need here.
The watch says 14:01:57
